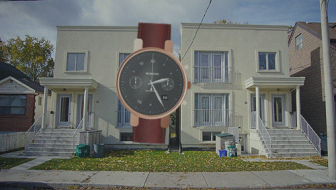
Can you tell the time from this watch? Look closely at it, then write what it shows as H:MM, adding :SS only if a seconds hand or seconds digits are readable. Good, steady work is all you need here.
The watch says 2:25
